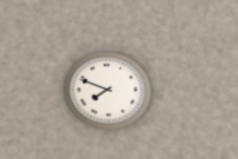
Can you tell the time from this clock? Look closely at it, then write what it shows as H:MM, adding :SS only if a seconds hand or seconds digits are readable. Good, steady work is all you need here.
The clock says 7:49
